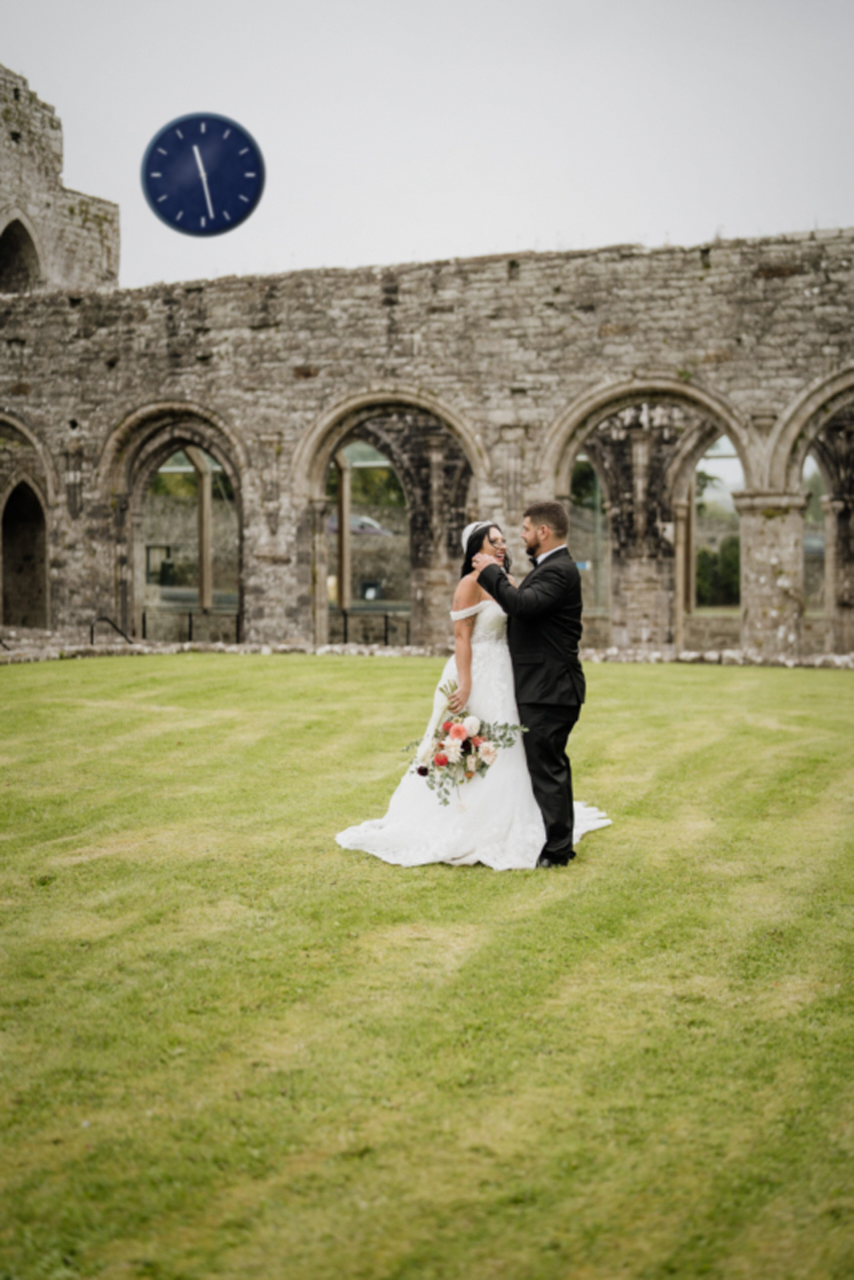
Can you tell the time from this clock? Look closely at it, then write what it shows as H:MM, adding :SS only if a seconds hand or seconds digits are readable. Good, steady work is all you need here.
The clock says 11:28
